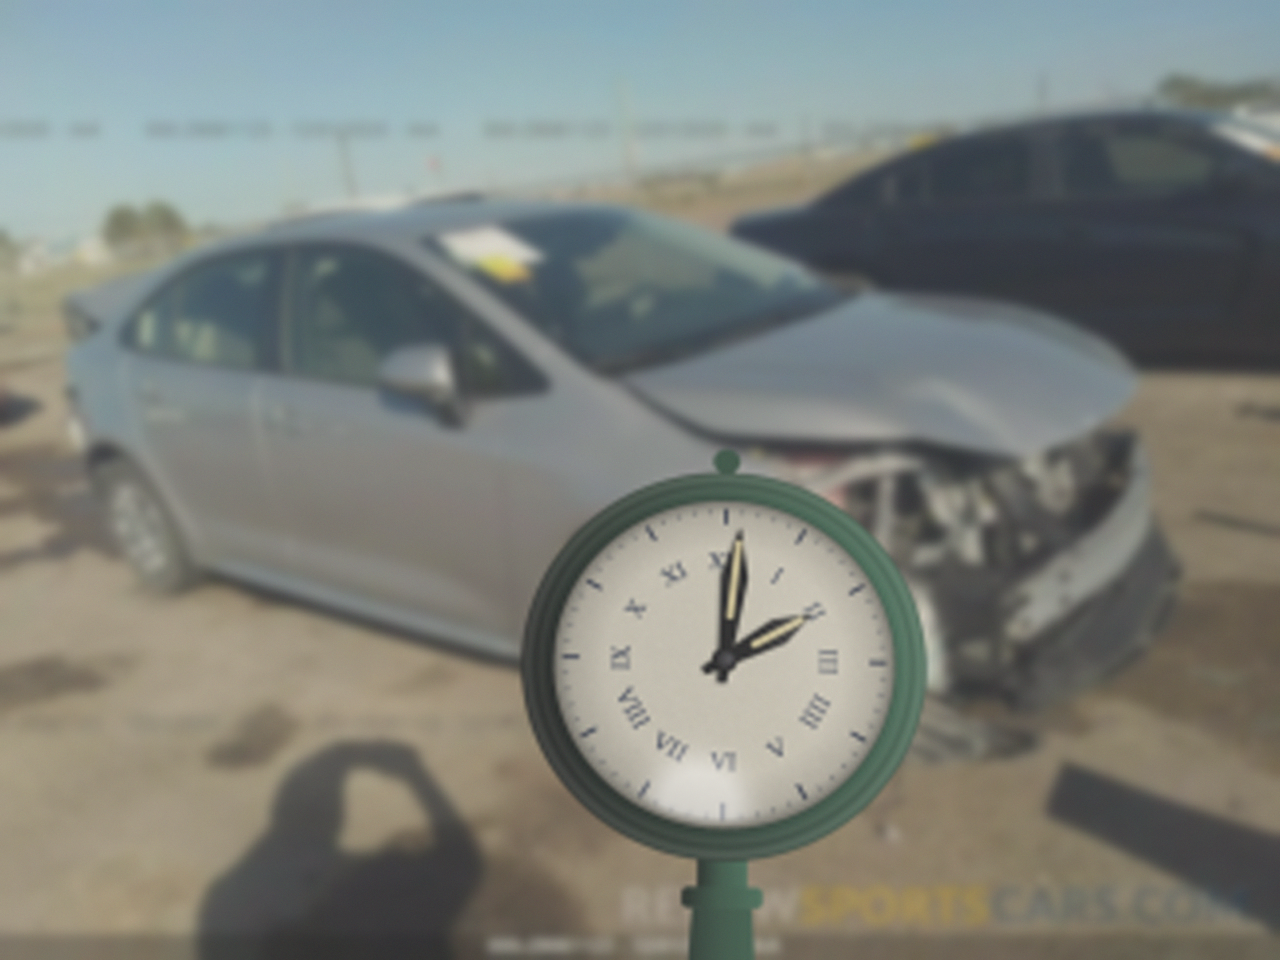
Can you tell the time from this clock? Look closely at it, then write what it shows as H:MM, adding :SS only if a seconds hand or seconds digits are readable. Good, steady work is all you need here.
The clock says 2:01
